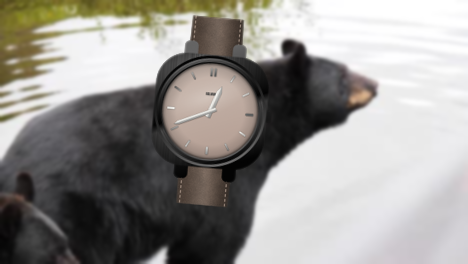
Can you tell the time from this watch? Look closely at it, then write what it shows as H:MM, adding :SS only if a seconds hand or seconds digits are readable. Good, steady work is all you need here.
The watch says 12:41
